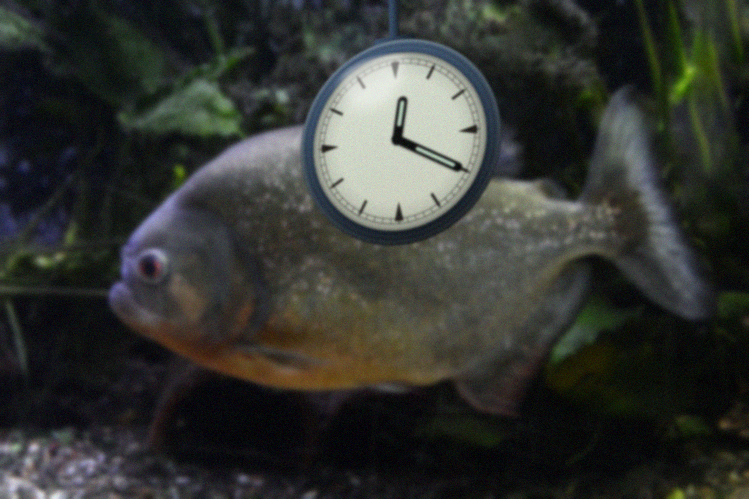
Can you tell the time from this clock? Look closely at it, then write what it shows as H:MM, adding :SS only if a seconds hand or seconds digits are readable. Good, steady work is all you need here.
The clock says 12:20
